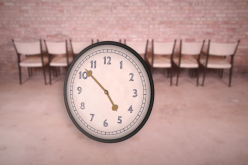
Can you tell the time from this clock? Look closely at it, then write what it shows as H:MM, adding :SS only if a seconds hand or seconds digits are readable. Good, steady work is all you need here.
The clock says 4:52
